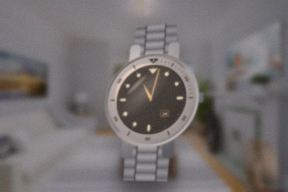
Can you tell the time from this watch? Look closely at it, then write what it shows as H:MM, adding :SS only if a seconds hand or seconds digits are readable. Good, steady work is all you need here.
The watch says 11:02
